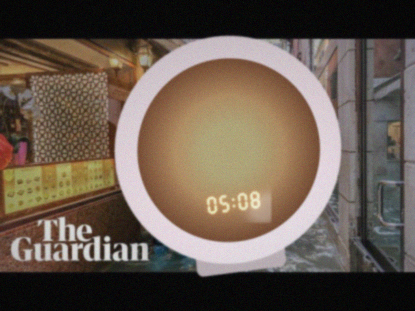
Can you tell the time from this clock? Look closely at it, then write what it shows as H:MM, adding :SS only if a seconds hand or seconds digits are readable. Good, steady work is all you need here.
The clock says 5:08
